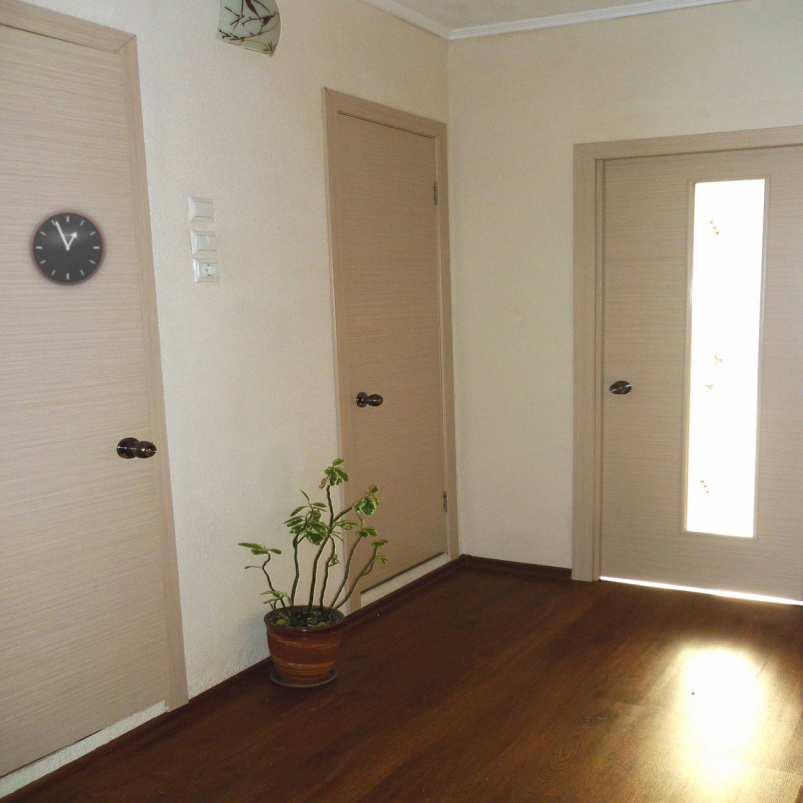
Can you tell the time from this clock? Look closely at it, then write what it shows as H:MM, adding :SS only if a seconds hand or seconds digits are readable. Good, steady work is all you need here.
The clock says 12:56
